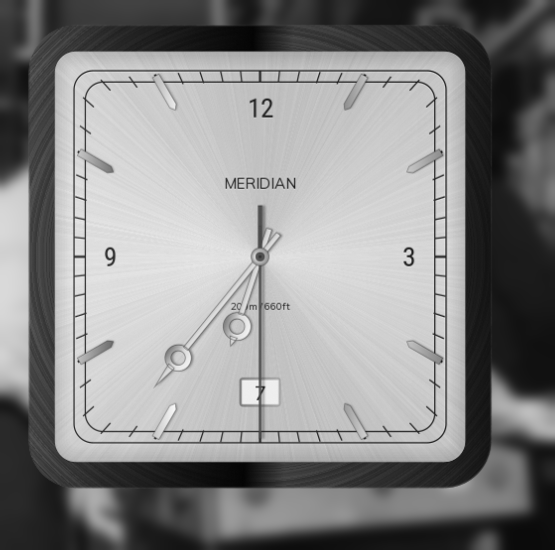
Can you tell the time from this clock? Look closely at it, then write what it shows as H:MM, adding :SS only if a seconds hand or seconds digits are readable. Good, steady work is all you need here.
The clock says 6:36:30
